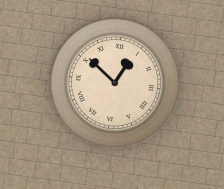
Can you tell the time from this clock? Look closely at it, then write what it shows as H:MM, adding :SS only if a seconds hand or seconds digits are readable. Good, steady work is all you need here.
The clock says 12:51
